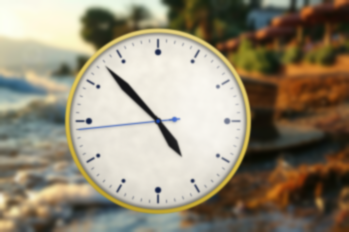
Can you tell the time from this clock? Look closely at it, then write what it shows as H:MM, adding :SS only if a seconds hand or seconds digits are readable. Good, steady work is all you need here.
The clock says 4:52:44
